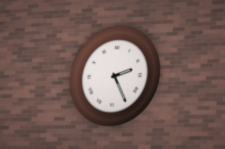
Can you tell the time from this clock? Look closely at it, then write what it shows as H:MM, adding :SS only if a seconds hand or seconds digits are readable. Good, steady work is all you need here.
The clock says 2:25
